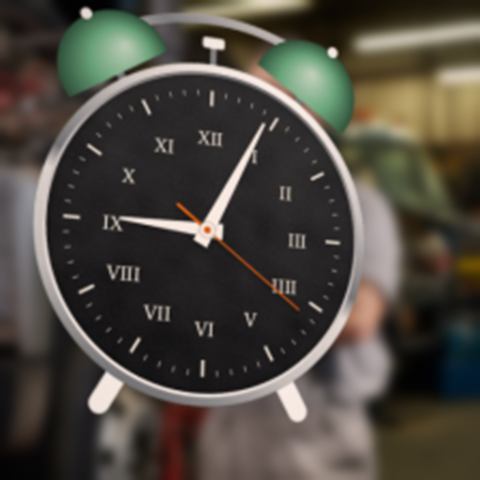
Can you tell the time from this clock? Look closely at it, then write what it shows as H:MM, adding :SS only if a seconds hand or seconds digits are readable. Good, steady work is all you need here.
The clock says 9:04:21
